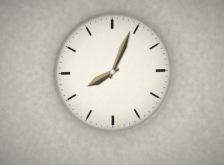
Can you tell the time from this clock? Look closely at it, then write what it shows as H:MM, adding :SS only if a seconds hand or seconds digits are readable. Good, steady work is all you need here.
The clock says 8:04
